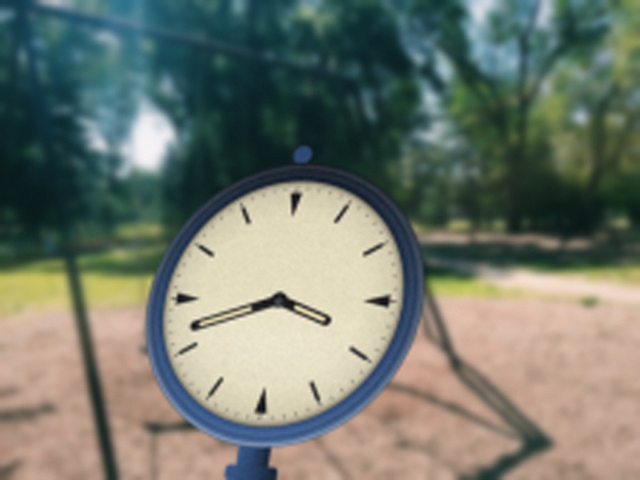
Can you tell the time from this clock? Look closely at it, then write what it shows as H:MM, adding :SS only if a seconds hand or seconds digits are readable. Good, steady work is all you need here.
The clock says 3:42
